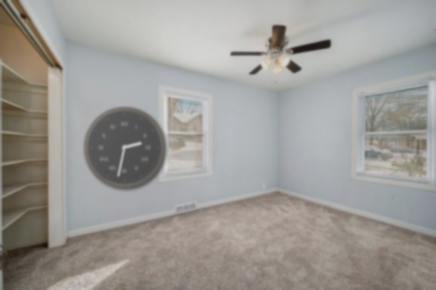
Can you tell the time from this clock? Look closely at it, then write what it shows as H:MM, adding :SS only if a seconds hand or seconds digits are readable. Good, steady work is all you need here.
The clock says 2:32
